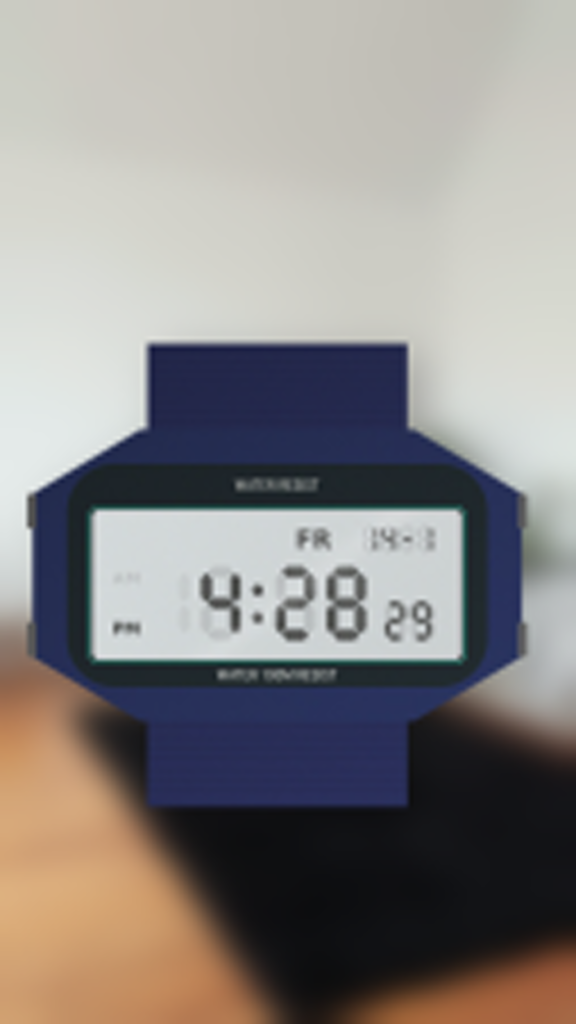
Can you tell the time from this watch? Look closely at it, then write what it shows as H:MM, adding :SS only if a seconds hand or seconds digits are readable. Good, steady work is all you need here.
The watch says 4:28:29
